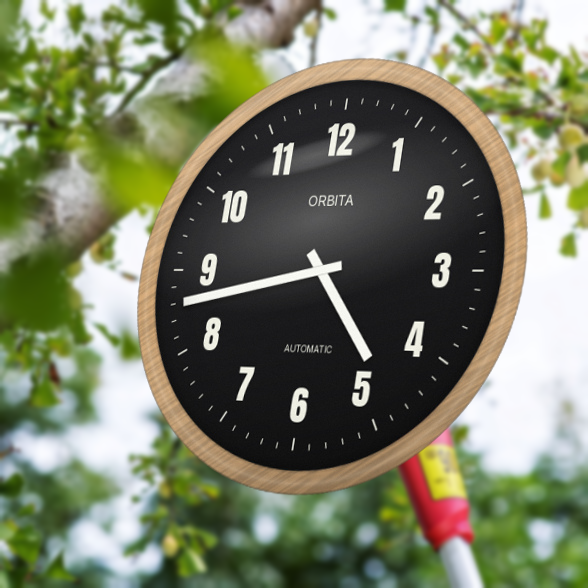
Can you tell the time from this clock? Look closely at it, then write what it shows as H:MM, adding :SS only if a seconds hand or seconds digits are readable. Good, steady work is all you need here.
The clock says 4:43
